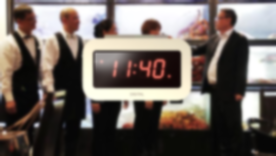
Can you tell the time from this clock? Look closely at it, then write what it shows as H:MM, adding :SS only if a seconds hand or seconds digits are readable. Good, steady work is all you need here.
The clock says 11:40
